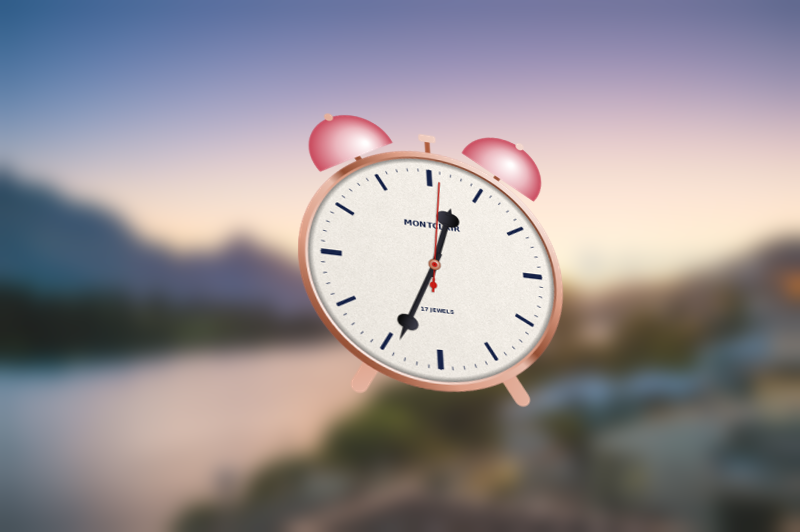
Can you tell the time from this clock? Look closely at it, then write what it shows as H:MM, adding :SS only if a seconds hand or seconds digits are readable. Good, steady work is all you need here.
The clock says 12:34:01
